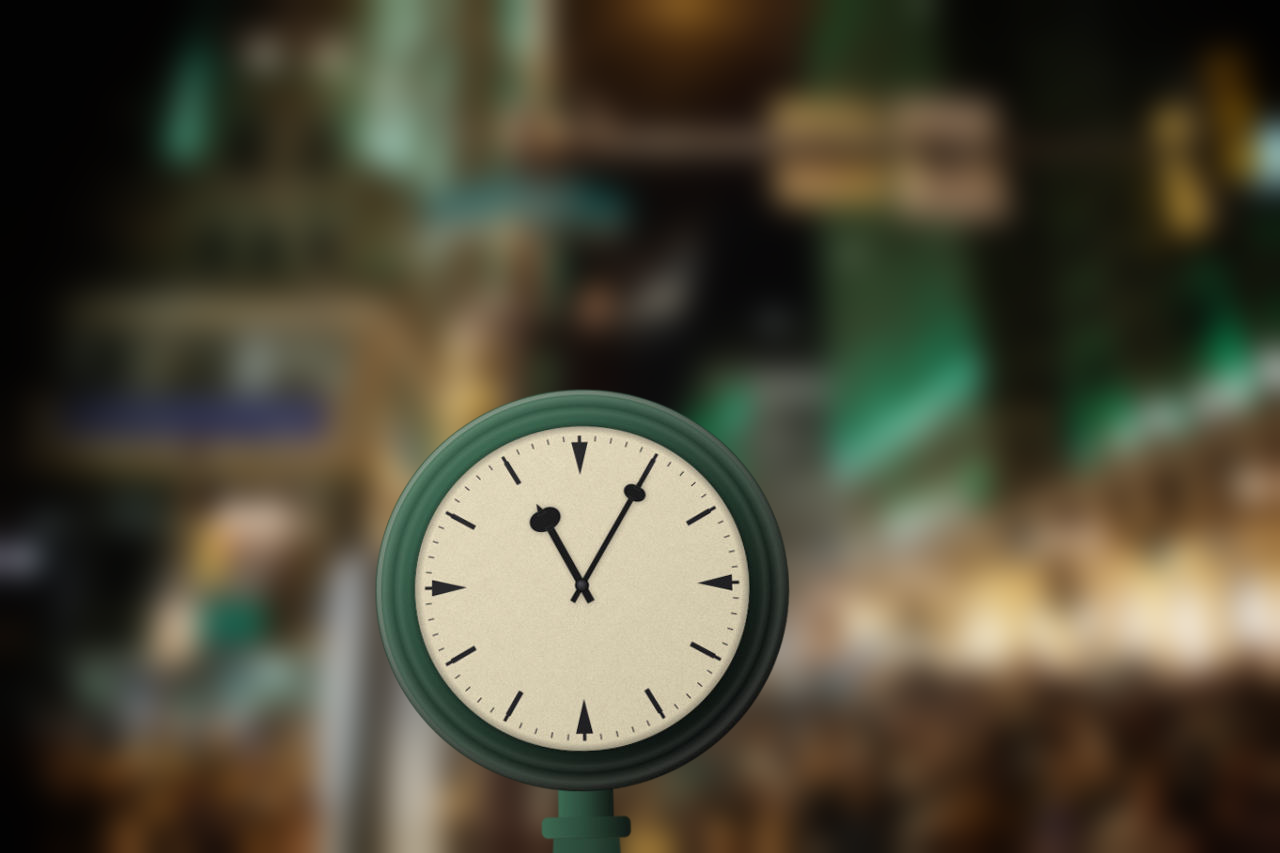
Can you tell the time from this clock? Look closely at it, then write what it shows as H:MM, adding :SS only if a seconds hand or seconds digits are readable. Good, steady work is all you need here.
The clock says 11:05
